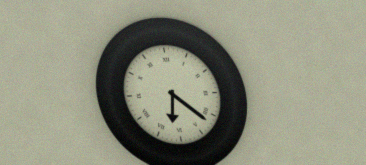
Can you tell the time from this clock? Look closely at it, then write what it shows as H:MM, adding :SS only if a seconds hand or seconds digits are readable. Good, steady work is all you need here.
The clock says 6:22
